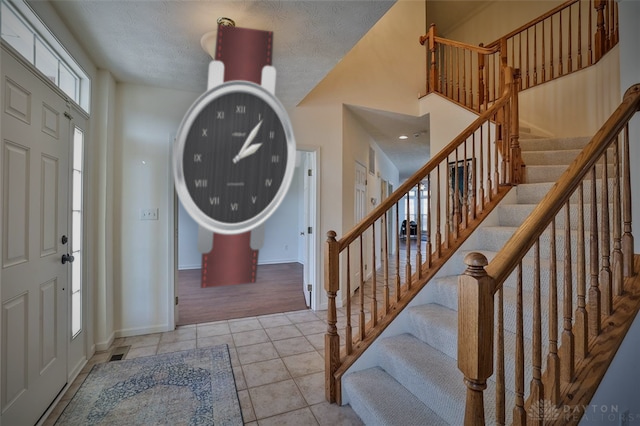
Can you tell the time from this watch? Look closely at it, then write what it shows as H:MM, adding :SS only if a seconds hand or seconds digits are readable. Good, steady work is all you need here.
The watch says 2:06
